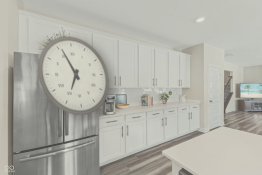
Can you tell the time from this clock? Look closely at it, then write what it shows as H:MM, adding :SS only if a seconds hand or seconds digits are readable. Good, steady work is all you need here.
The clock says 6:56
